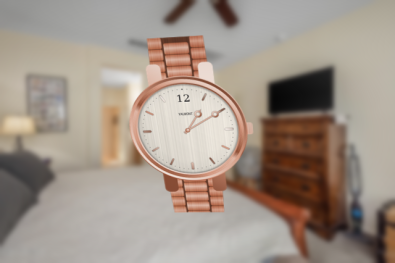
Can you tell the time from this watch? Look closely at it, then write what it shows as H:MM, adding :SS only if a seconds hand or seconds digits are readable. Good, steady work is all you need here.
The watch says 1:10
